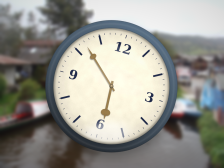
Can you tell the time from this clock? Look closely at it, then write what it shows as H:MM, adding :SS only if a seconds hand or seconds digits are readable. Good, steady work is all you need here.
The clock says 5:52
